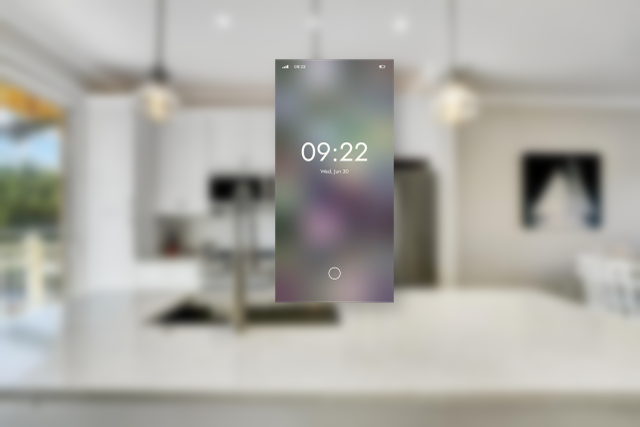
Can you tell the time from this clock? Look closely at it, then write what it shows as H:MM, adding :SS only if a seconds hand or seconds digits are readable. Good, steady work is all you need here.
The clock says 9:22
